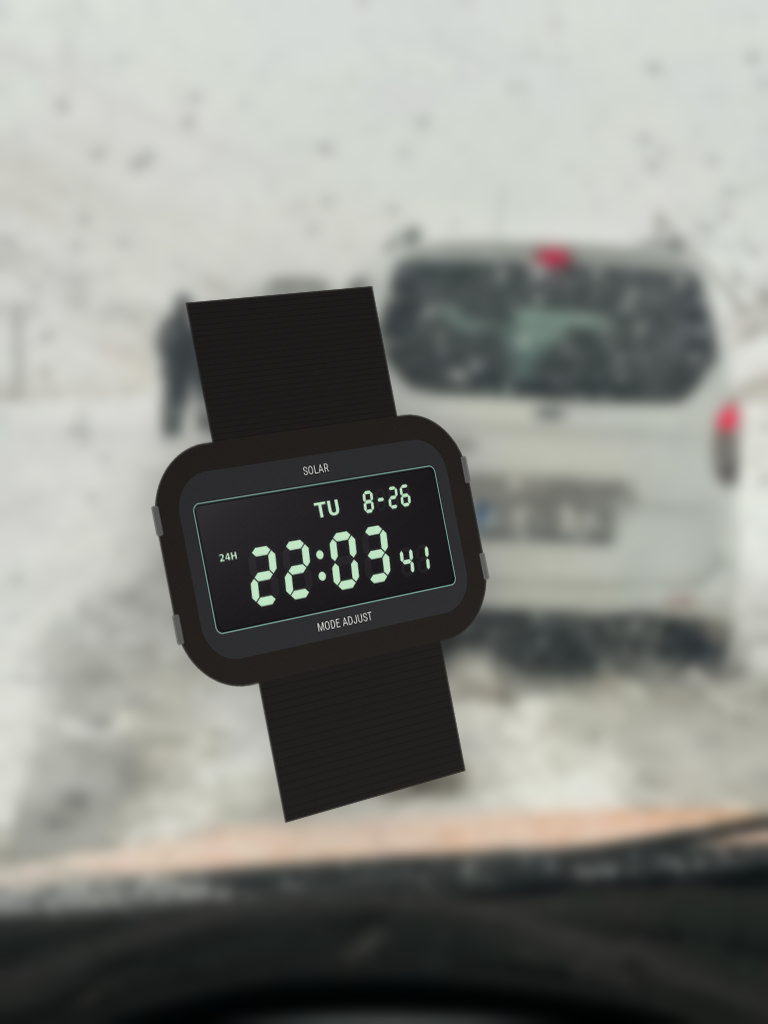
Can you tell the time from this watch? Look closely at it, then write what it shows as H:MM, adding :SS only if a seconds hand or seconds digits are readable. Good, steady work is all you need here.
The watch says 22:03:41
